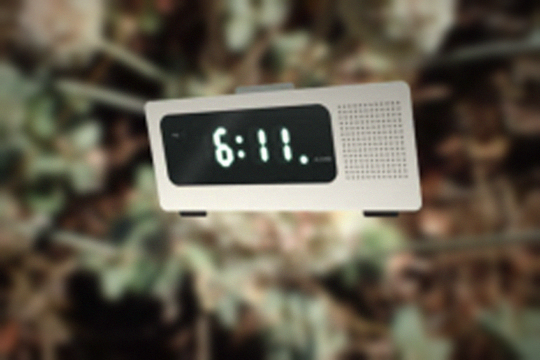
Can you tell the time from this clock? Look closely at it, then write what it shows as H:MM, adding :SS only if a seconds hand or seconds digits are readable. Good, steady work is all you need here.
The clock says 6:11
